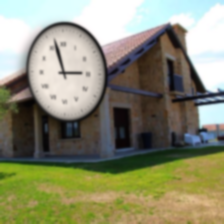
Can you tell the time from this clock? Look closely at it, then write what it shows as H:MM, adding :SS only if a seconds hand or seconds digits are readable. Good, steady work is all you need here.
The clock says 2:57
